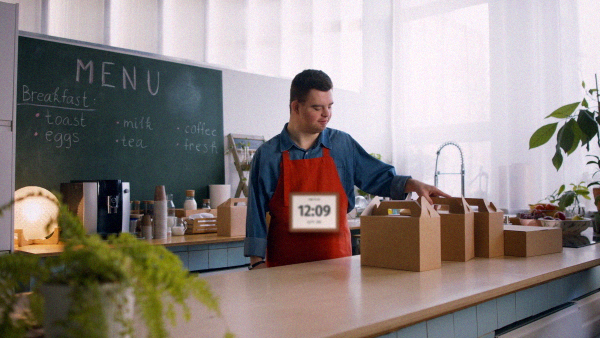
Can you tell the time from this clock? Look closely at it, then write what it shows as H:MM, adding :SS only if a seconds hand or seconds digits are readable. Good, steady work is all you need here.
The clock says 12:09
